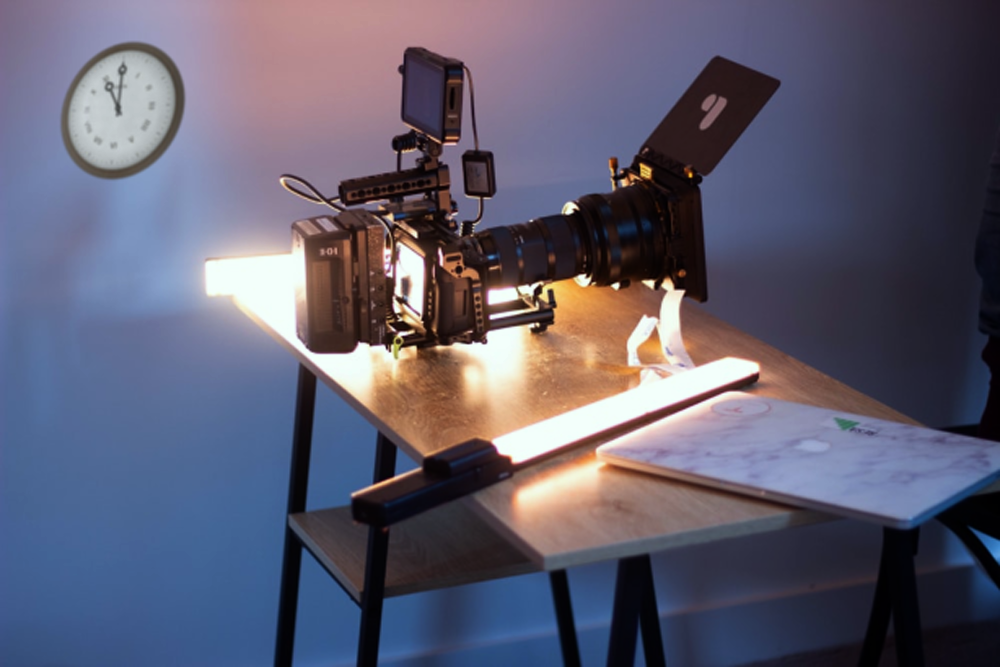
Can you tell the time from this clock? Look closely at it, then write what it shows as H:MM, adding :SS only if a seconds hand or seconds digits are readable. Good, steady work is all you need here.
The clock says 11:00
